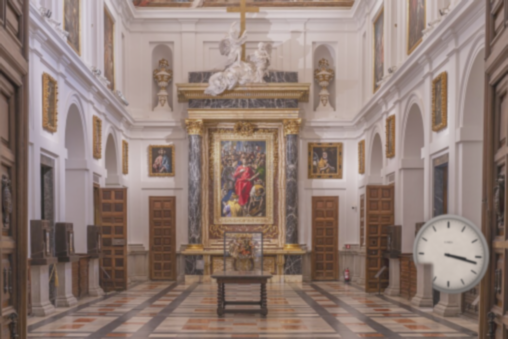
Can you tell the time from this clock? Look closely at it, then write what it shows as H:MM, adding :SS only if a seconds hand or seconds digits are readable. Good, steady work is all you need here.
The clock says 3:17
